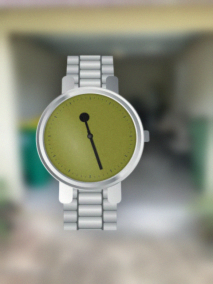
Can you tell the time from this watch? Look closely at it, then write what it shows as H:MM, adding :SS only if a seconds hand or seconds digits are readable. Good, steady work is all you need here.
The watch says 11:27
